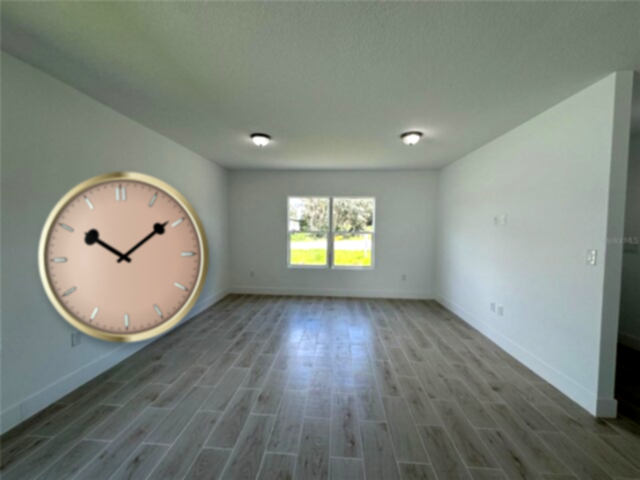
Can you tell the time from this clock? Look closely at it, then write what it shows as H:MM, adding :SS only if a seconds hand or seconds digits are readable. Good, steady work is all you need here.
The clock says 10:09
